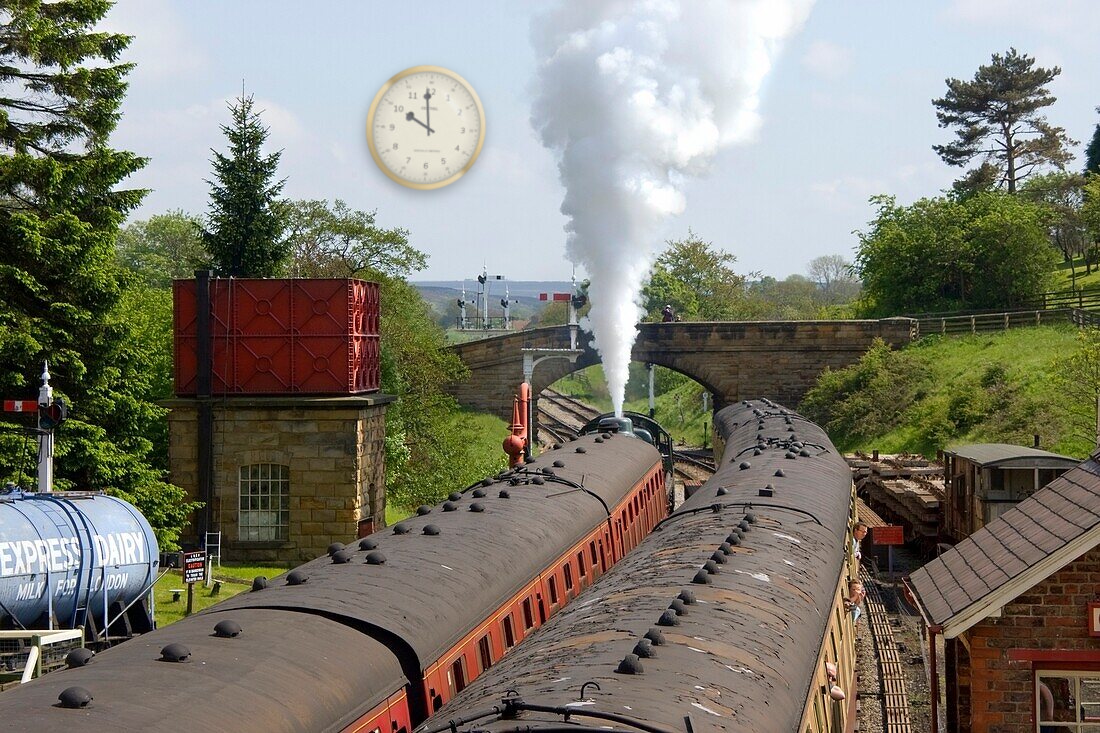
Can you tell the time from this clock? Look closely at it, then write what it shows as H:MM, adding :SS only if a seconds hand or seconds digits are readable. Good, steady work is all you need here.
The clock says 9:59
